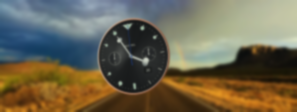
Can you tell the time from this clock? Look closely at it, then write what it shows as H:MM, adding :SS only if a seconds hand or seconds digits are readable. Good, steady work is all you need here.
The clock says 3:55
